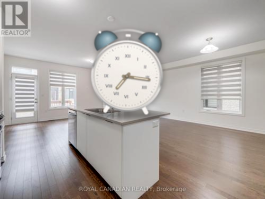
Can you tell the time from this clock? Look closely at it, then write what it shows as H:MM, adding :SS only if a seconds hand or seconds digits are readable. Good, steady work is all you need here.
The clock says 7:16
